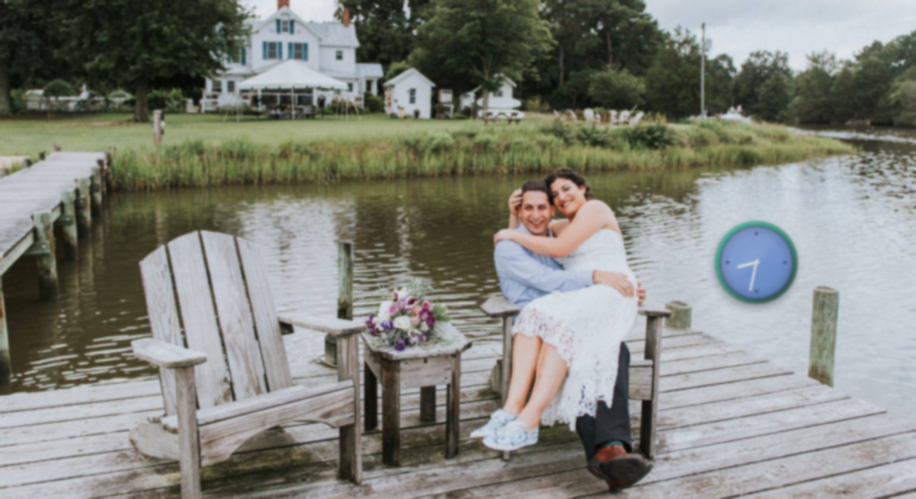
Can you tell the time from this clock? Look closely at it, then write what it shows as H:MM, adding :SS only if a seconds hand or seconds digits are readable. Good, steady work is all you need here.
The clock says 8:32
